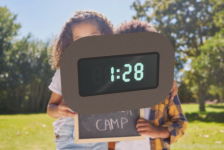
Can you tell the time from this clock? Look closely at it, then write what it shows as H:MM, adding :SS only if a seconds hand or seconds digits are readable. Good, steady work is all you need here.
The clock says 1:28
